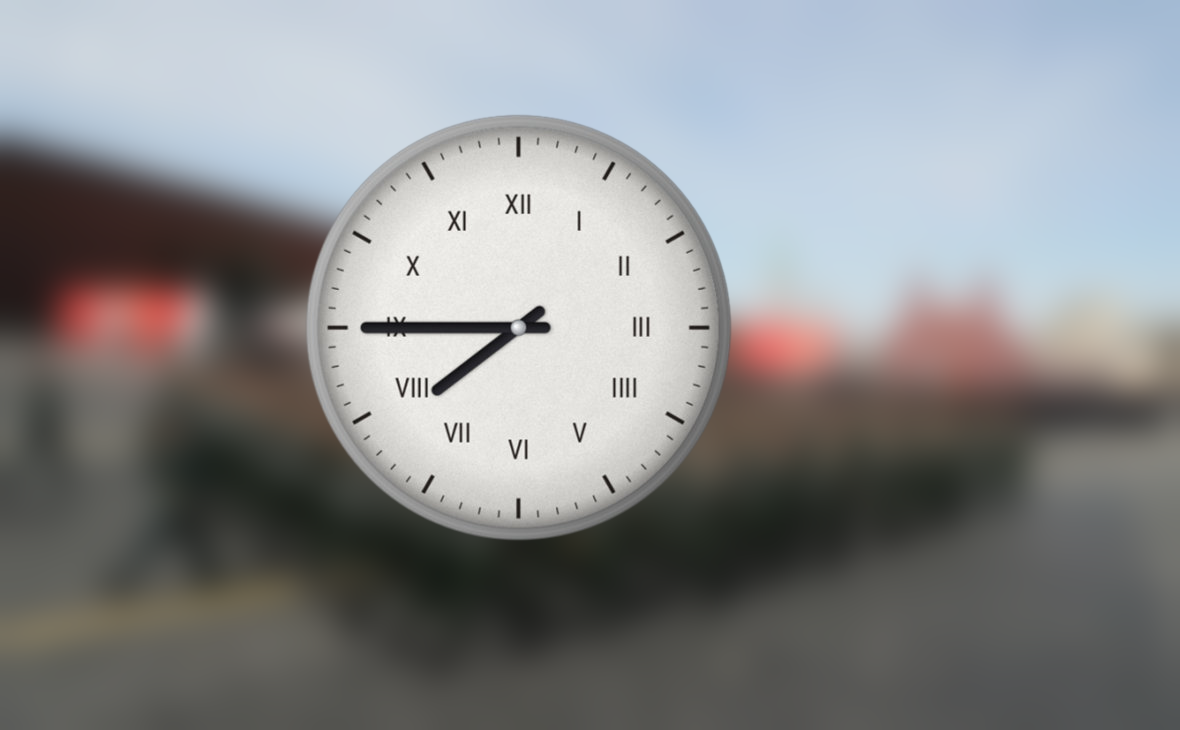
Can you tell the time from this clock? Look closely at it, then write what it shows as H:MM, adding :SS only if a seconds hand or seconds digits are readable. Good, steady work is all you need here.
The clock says 7:45
